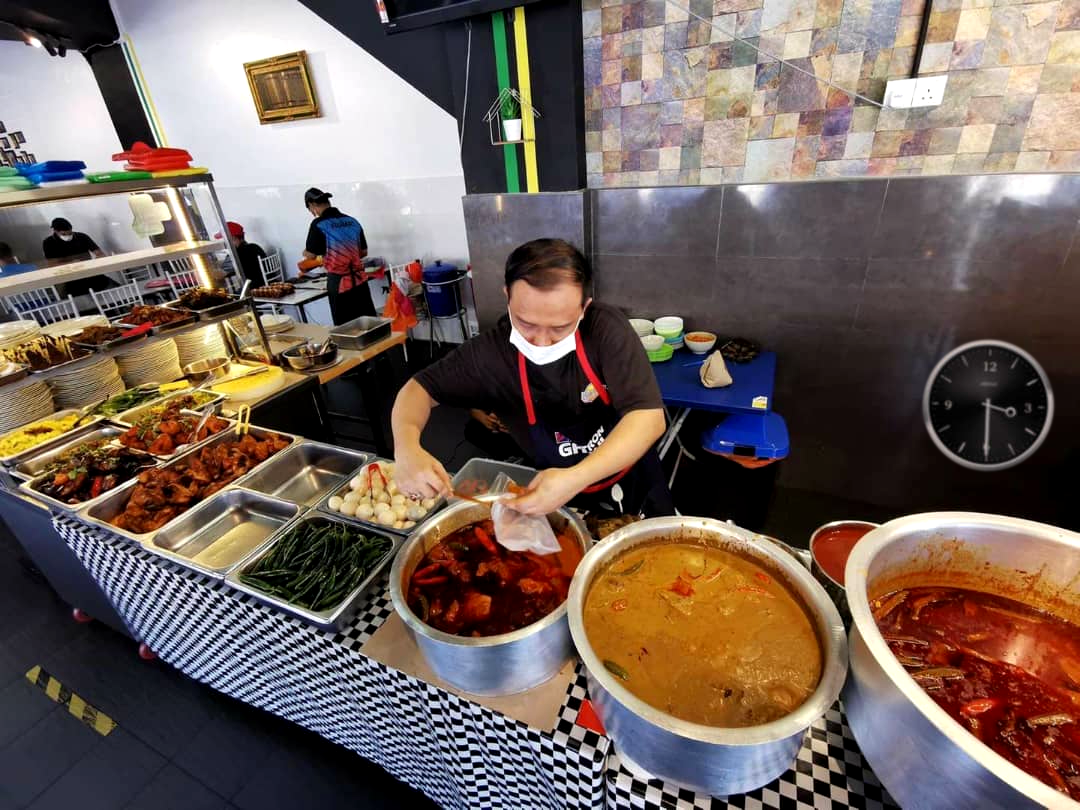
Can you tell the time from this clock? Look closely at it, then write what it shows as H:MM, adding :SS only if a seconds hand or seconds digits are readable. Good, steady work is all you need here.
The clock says 3:30
